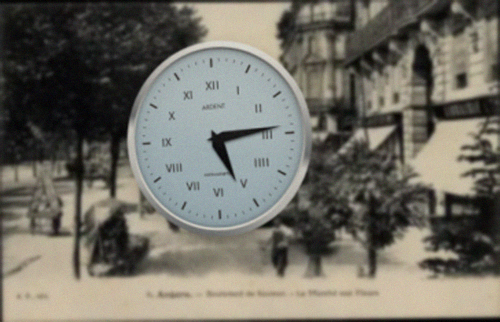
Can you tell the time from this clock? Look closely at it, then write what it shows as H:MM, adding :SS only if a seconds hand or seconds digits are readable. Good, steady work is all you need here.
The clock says 5:14
